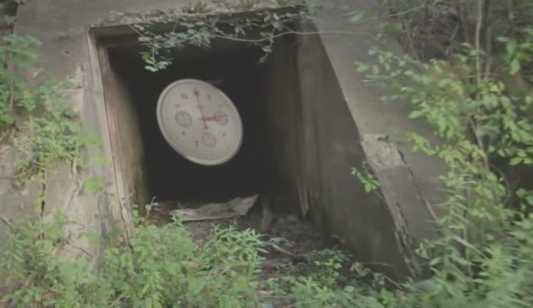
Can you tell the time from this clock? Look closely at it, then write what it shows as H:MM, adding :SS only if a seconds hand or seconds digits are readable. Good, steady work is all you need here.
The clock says 3:14
